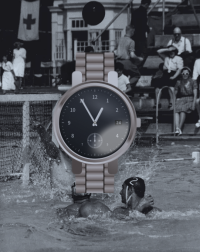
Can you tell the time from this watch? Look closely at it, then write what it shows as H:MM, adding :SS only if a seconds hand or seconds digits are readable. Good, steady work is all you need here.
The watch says 12:55
